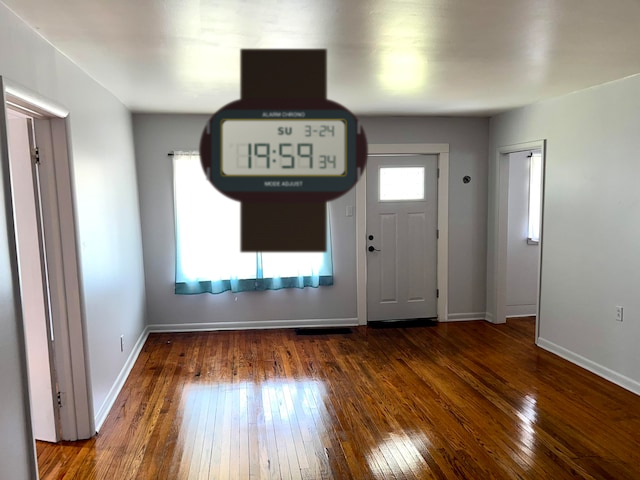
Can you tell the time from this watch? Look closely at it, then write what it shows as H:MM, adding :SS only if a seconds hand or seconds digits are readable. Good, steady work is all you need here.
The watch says 19:59:34
